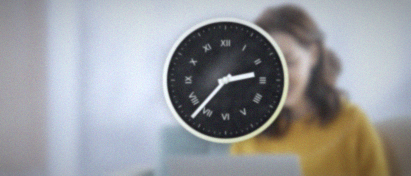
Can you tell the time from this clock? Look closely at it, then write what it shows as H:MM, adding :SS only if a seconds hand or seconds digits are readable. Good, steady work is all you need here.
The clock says 2:37
